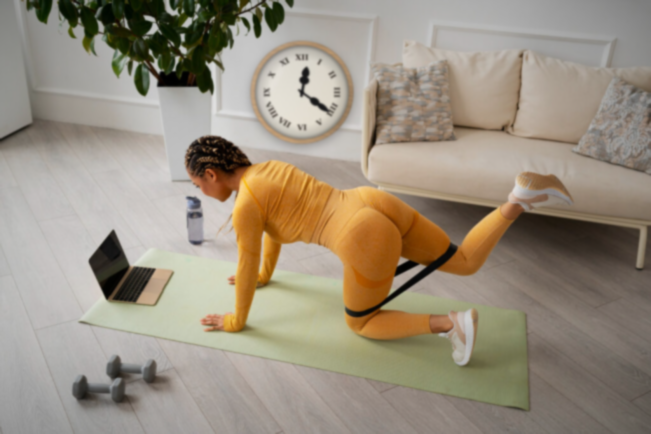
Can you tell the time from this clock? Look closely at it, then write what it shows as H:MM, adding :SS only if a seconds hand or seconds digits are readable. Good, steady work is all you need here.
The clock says 12:21
